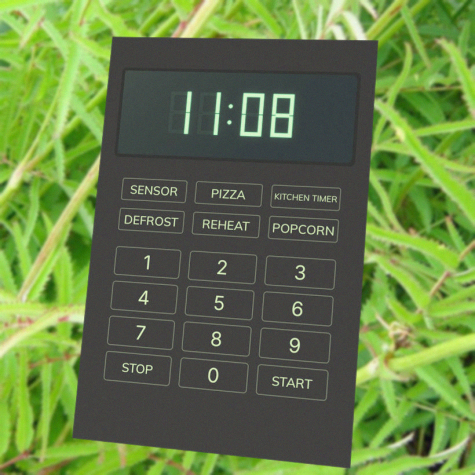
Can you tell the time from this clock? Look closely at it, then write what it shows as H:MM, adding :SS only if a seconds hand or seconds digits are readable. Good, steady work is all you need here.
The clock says 11:08
